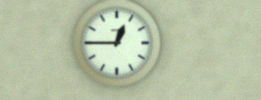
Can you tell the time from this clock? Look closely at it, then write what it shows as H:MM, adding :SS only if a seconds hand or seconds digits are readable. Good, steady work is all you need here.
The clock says 12:45
